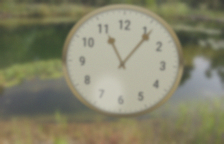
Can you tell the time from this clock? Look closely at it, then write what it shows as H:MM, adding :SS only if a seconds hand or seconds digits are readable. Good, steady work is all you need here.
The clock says 11:06
